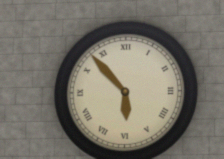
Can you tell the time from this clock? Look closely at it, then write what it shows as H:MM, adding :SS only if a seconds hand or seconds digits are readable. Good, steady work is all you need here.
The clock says 5:53
